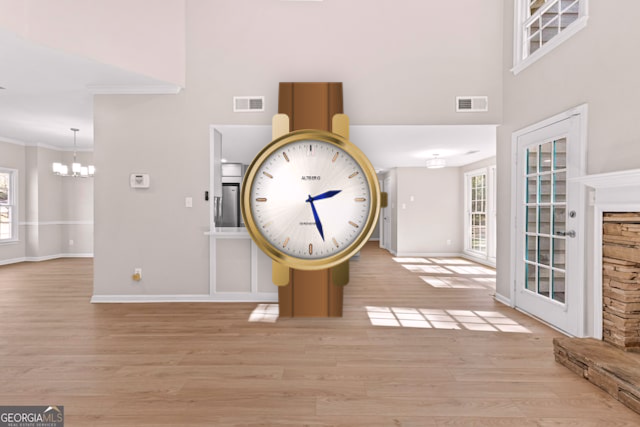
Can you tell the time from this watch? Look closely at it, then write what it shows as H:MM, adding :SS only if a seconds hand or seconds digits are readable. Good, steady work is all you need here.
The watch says 2:27
